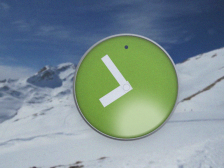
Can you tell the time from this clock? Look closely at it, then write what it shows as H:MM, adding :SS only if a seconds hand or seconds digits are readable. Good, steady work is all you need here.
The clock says 7:54
